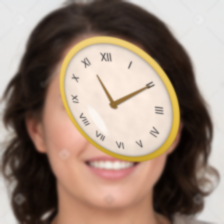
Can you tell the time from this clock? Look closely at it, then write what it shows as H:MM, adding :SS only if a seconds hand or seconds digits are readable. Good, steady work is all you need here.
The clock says 11:10
